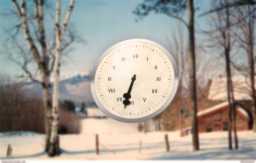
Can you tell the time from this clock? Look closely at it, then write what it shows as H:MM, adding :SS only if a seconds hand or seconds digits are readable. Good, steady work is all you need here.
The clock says 6:32
